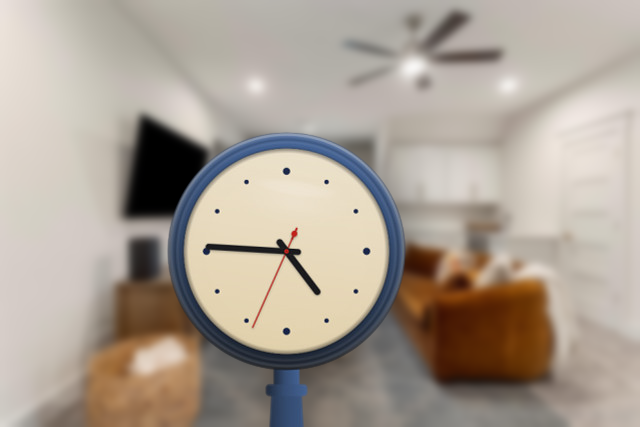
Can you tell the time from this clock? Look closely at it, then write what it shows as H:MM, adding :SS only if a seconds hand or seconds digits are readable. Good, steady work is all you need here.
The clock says 4:45:34
